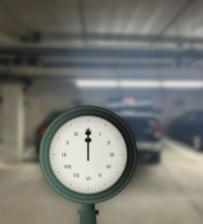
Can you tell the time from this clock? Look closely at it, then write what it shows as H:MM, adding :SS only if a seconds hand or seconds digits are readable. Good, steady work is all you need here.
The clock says 12:00
